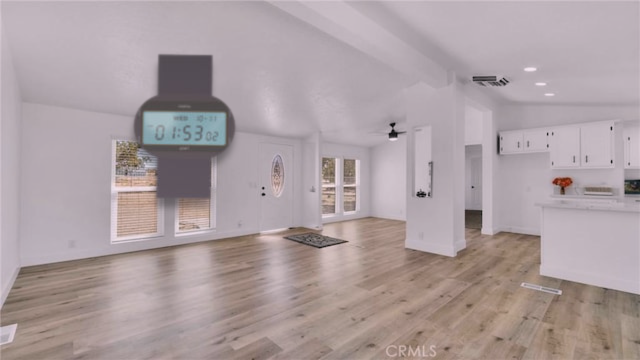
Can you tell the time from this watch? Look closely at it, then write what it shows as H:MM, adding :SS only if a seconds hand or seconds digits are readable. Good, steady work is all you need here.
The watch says 1:53
